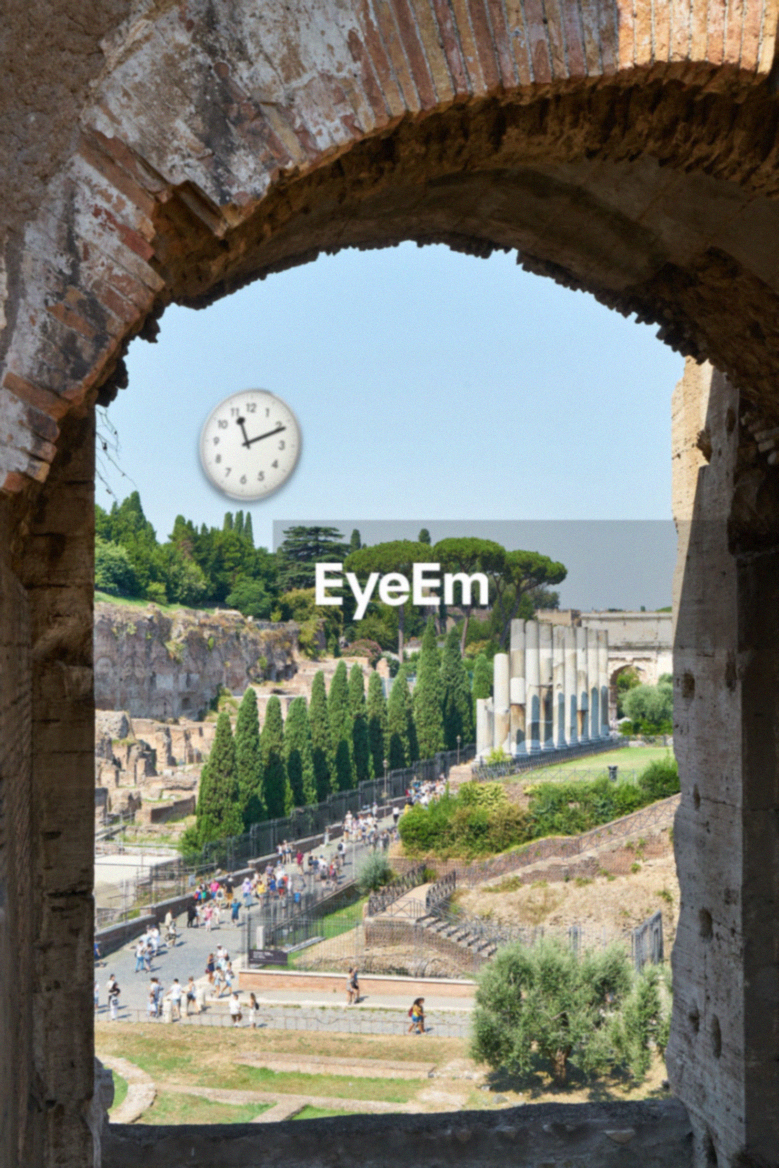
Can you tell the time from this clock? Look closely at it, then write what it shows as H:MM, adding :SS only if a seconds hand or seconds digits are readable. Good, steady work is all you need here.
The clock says 11:11
